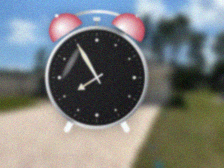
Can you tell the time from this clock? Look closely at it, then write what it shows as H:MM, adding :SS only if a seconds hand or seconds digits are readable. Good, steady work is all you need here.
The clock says 7:55
